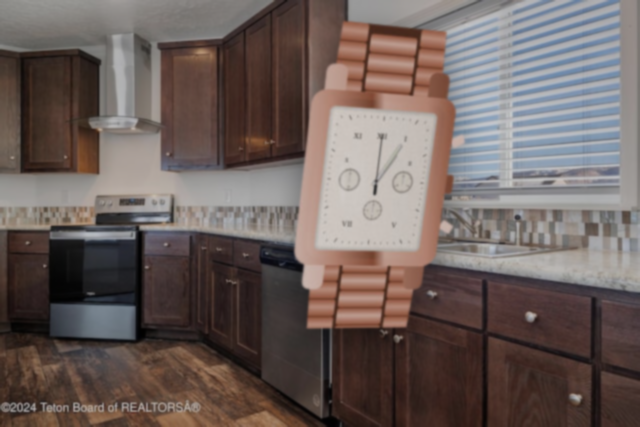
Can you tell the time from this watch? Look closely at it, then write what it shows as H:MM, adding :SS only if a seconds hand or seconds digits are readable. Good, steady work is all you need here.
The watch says 1:05
